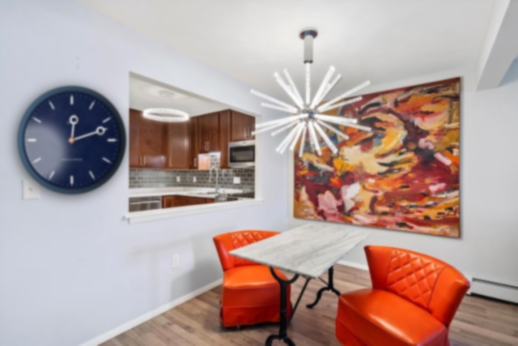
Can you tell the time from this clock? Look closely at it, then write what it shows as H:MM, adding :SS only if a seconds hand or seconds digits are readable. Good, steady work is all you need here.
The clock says 12:12
